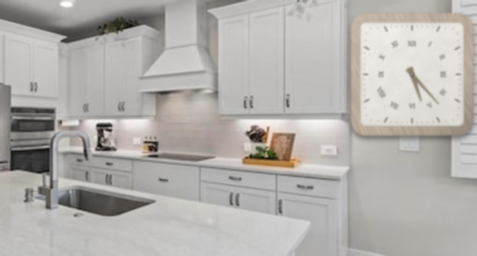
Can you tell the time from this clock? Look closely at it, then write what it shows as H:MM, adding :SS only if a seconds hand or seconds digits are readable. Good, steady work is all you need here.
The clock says 5:23
